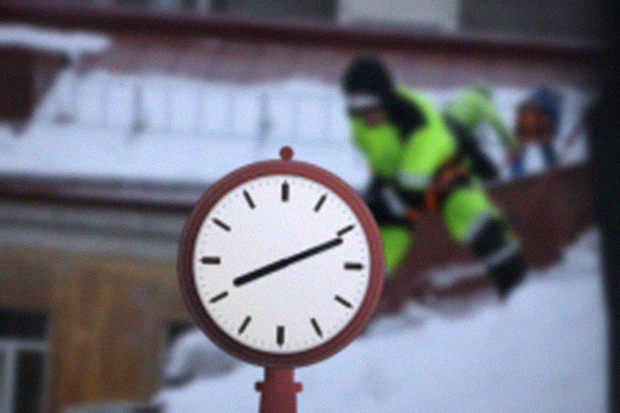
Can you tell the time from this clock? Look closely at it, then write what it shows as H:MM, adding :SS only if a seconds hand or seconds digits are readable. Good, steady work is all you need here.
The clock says 8:11
